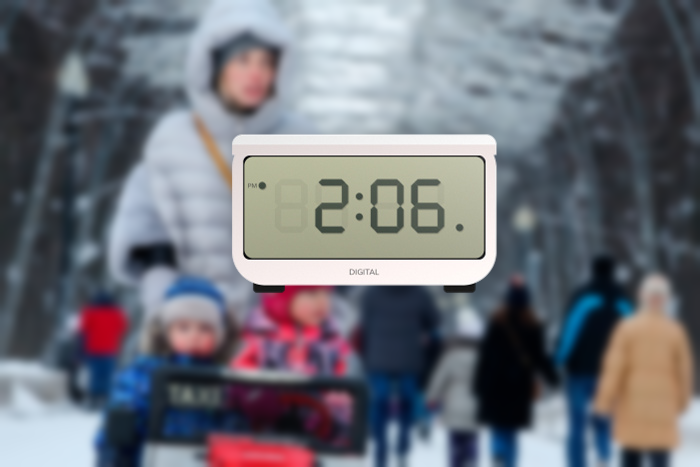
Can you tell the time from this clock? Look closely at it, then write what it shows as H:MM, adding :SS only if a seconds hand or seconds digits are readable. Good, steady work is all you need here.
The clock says 2:06
